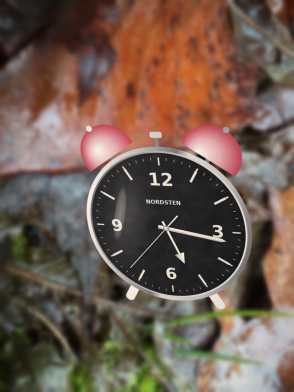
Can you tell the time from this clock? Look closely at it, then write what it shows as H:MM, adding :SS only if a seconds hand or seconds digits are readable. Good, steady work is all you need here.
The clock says 5:16:37
